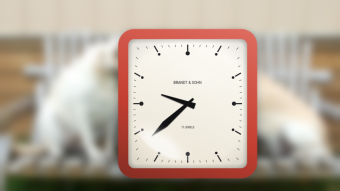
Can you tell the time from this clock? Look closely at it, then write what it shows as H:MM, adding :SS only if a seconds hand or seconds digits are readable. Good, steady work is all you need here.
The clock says 9:38
